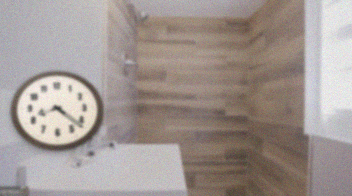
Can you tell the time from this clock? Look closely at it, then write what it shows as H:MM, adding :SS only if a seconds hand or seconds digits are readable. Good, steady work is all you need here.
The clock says 8:22
